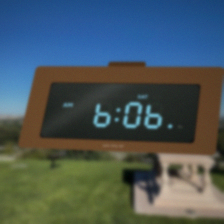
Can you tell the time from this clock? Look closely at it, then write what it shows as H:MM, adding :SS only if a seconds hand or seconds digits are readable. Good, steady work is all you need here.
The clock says 6:06
